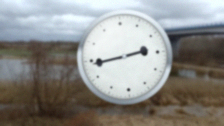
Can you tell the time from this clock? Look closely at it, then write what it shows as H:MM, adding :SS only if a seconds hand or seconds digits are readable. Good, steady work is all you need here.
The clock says 2:44
